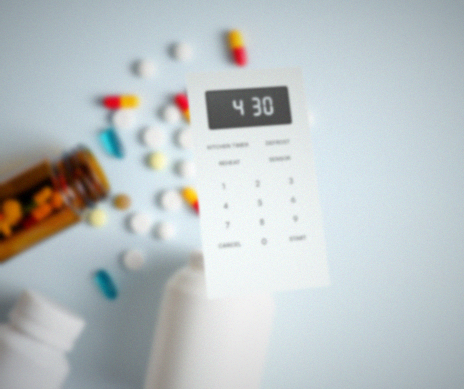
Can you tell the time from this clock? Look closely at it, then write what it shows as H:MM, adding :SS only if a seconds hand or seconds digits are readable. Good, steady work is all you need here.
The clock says 4:30
